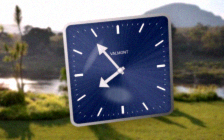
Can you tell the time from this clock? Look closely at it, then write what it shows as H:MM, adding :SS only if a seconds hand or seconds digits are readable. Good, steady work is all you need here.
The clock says 7:54
